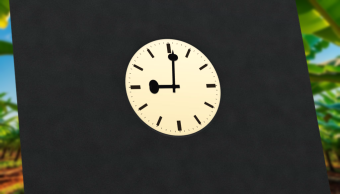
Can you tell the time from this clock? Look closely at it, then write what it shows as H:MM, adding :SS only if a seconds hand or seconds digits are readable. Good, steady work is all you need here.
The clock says 9:01
